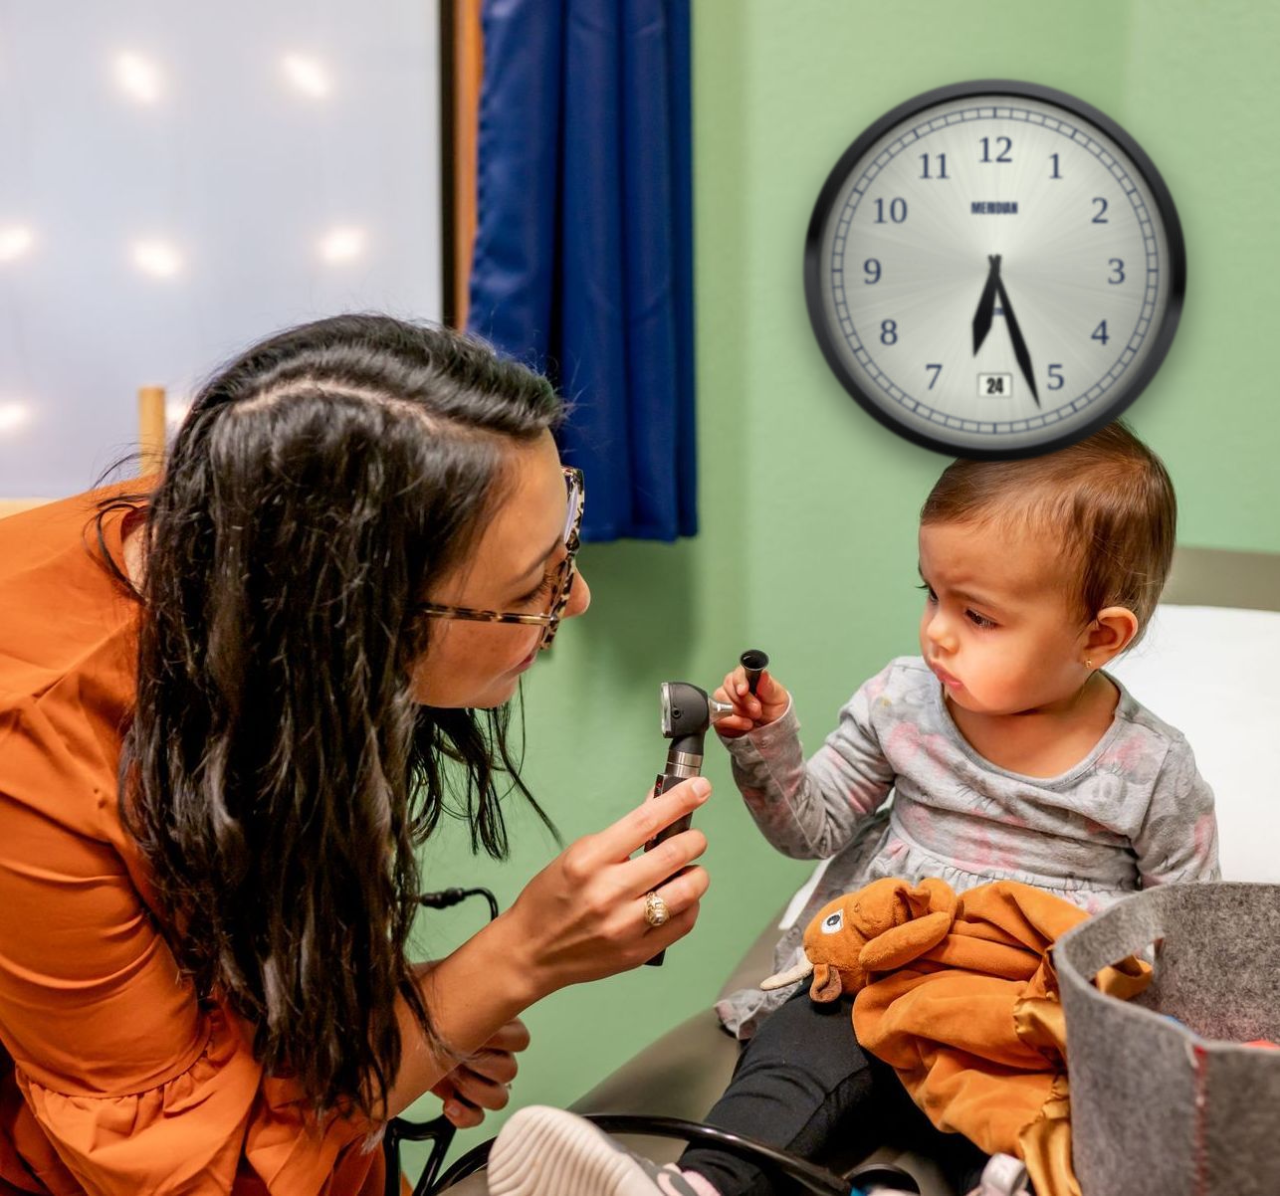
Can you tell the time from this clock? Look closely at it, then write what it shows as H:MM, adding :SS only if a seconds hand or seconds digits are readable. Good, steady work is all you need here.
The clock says 6:27
